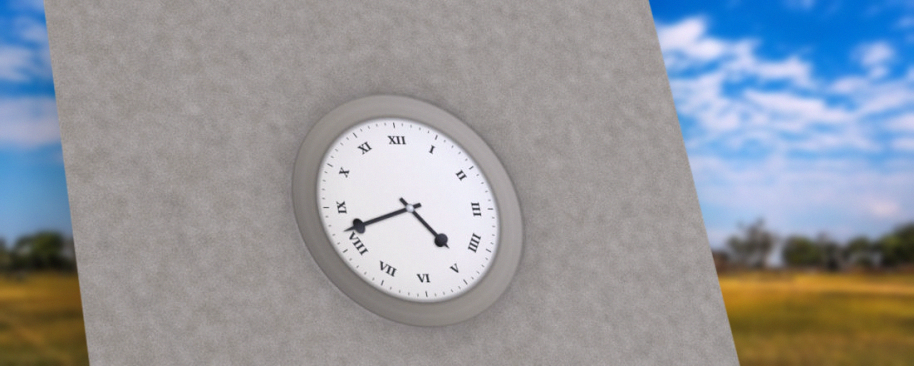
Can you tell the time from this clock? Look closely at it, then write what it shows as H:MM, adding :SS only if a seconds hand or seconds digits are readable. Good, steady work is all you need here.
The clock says 4:42
